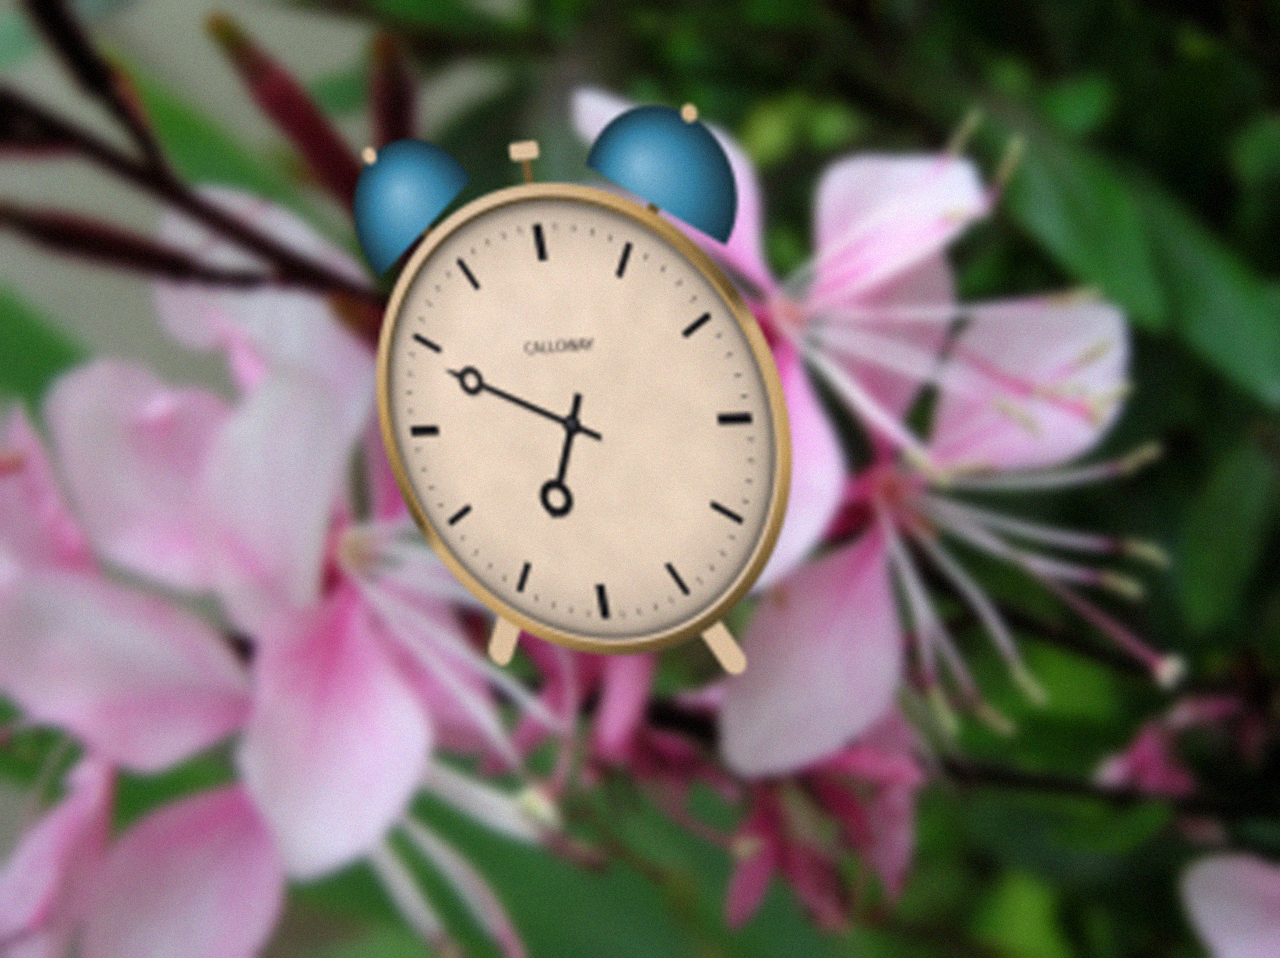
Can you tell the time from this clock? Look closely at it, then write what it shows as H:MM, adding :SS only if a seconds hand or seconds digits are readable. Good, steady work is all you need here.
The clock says 6:49
